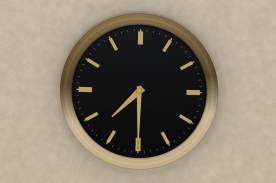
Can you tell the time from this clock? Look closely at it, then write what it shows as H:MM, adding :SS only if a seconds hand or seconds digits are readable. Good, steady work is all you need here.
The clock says 7:30
